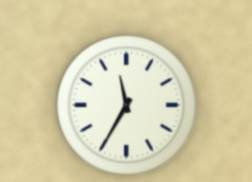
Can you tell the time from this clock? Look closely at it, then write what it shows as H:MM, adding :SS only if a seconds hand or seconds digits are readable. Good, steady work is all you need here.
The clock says 11:35
